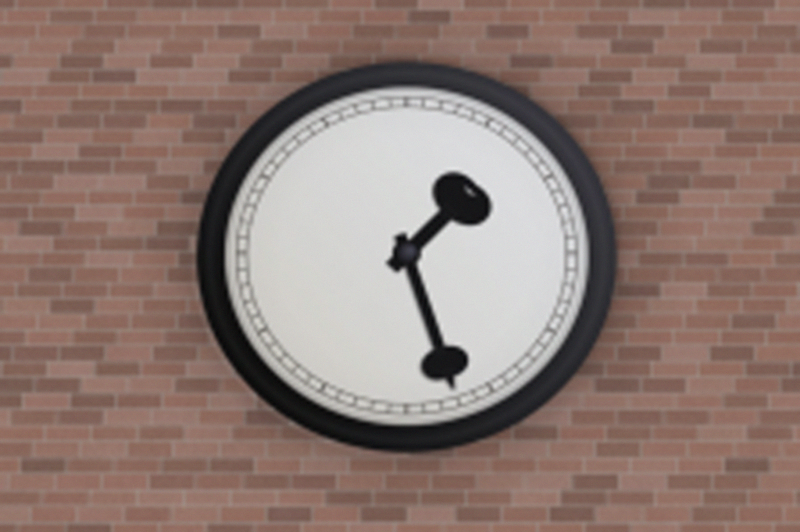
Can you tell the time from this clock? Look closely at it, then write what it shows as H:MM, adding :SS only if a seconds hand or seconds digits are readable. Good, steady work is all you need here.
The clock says 1:27
